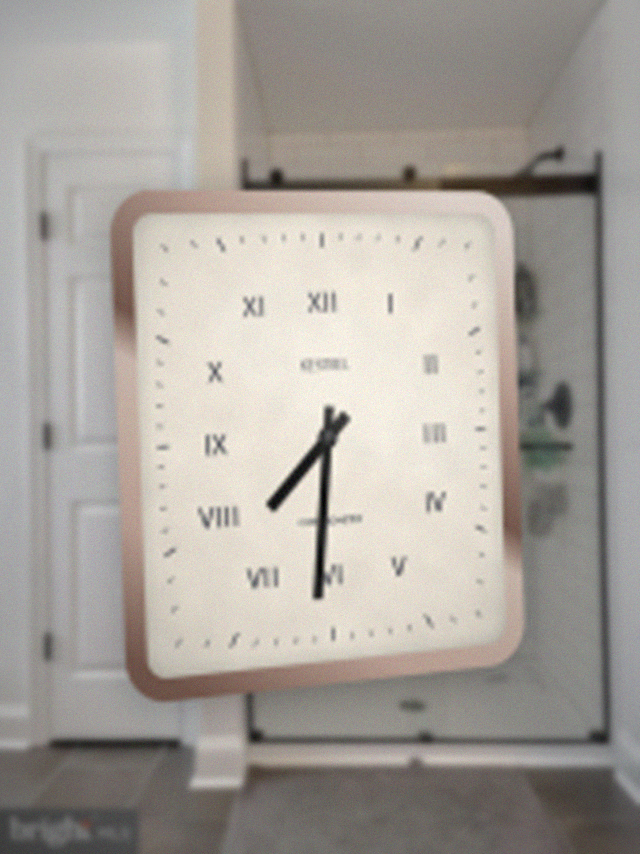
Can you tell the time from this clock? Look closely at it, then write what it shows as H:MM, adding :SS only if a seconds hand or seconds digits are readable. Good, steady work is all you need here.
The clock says 7:31
